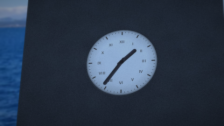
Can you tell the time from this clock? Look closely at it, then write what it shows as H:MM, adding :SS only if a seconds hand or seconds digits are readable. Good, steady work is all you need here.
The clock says 1:36
